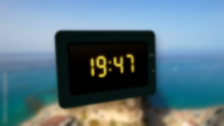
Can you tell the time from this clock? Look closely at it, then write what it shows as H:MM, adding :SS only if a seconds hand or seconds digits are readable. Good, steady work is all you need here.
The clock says 19:47
